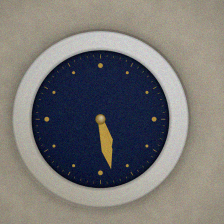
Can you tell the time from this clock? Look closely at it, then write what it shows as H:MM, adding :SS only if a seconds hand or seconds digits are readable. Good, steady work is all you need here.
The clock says 5:28
